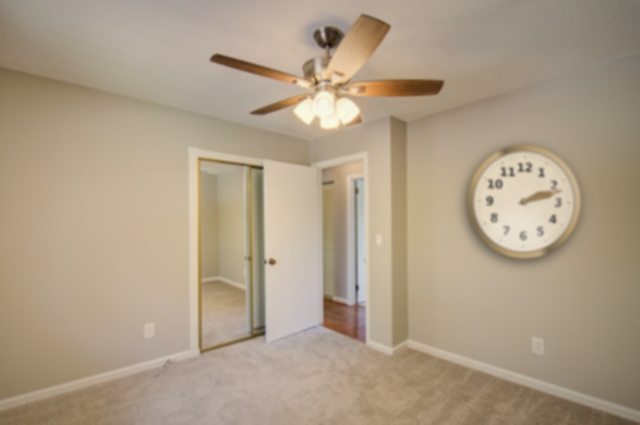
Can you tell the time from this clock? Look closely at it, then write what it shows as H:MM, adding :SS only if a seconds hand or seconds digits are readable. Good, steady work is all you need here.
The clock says 2:12
